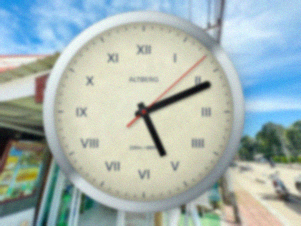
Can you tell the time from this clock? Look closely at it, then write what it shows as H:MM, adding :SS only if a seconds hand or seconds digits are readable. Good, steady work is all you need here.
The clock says 5:11:08
